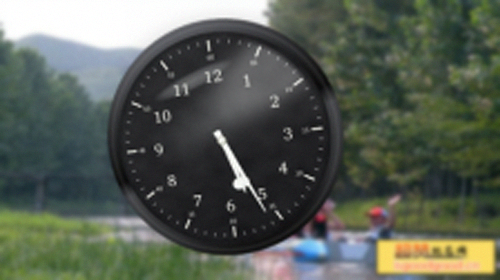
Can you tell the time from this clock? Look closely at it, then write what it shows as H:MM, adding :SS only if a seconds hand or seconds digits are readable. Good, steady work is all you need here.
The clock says 5:26
